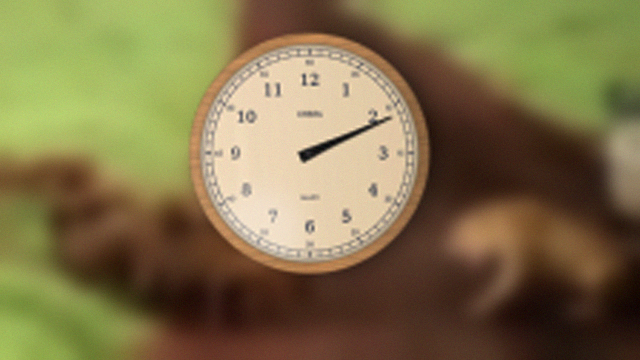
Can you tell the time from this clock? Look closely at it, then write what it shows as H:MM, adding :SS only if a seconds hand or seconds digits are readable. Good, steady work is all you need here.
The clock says 2:11
